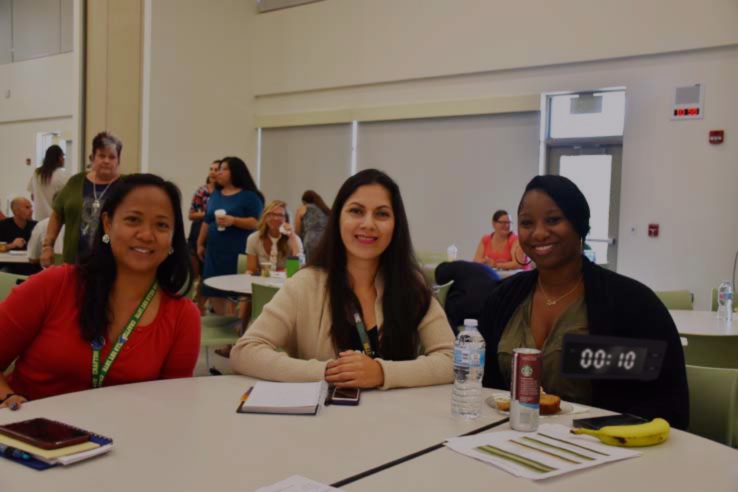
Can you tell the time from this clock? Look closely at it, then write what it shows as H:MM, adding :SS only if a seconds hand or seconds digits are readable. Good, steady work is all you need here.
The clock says 0:10
